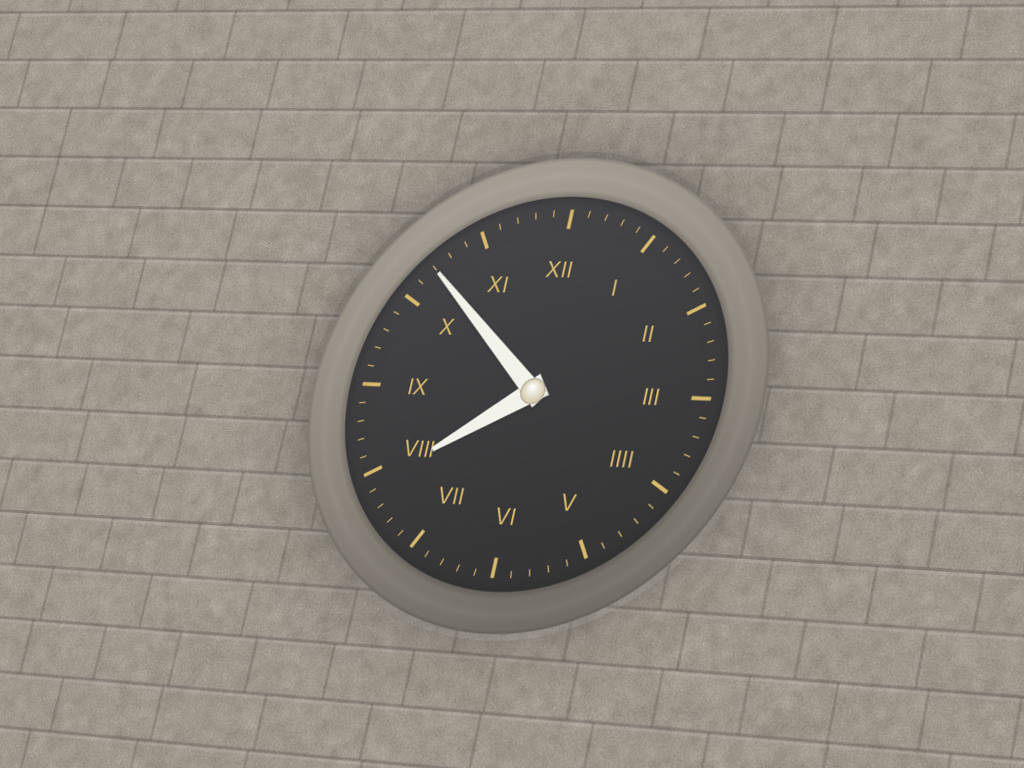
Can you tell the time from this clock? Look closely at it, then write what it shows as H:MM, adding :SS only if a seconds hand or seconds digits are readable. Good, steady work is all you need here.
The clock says 7:52
